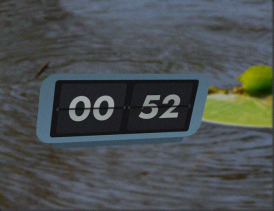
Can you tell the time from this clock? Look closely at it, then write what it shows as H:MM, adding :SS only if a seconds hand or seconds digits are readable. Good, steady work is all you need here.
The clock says 0:52
